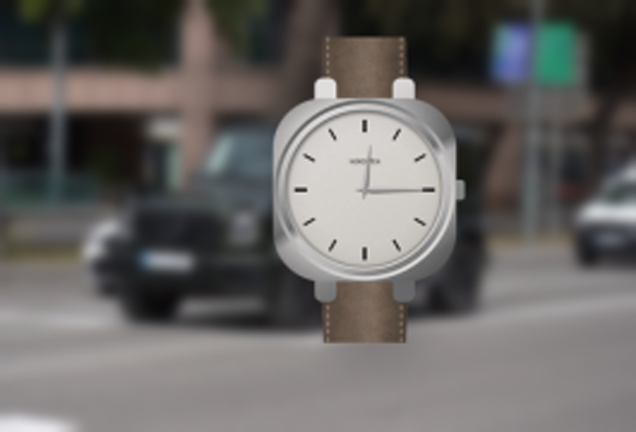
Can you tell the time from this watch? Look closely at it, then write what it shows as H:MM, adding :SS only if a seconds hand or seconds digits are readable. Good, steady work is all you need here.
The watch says 12:15
